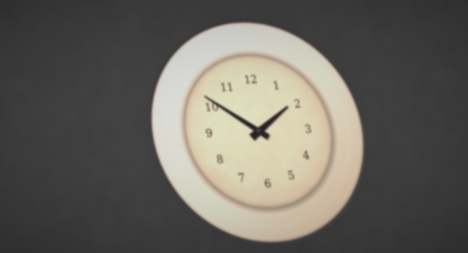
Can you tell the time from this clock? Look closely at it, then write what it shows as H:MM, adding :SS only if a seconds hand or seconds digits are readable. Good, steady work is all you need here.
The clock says 1:51
